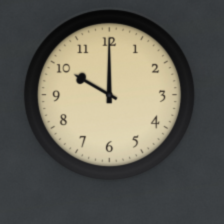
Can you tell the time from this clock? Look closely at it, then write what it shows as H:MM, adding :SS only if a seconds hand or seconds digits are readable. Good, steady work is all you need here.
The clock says 10:00
